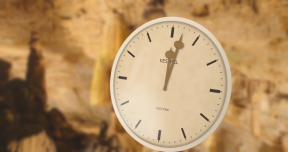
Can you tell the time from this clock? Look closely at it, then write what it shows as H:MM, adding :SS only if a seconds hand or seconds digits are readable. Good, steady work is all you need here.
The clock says 12:02
